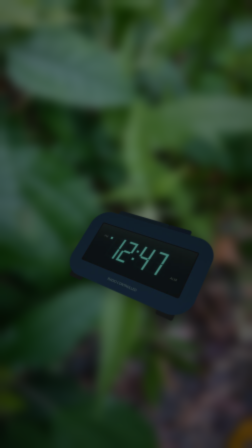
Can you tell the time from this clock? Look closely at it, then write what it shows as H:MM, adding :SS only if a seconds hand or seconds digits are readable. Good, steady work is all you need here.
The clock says 12:47
